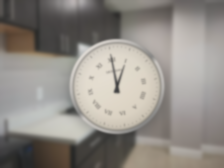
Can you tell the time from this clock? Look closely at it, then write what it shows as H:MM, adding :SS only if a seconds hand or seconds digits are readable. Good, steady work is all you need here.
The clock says 1:00
